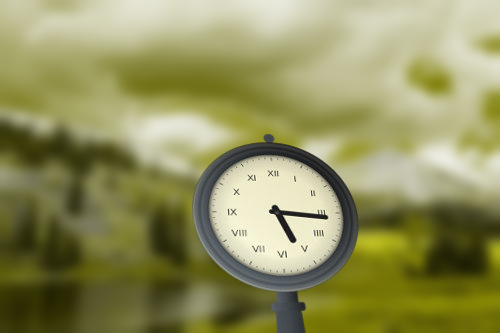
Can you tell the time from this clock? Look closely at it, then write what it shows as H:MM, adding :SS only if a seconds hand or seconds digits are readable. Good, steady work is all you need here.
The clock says 5:16
